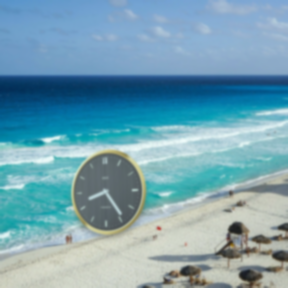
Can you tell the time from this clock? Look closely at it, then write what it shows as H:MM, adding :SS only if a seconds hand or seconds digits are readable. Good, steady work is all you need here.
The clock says 8:24
